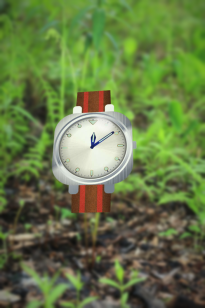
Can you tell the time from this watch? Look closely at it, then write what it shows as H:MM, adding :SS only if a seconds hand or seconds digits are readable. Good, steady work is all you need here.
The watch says 12:09
